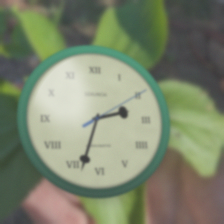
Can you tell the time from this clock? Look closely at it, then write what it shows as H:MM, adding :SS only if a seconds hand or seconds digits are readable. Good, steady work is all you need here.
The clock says 2:33:10
